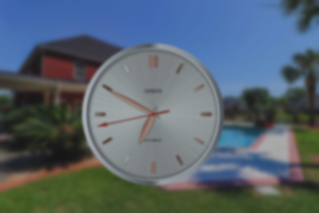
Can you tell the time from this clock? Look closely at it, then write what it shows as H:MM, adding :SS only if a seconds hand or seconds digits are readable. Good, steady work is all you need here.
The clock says 6:49:43
